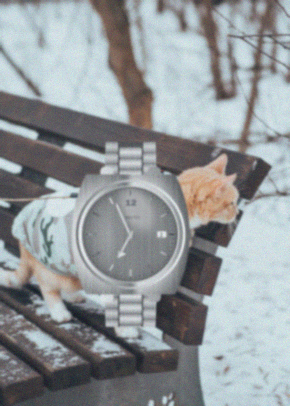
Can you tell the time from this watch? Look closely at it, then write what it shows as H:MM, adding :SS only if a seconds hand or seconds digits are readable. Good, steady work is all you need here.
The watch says 6:56
